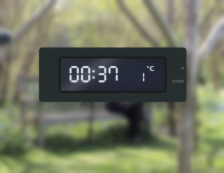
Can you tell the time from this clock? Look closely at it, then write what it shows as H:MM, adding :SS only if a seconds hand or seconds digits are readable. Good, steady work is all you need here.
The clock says 0:37
